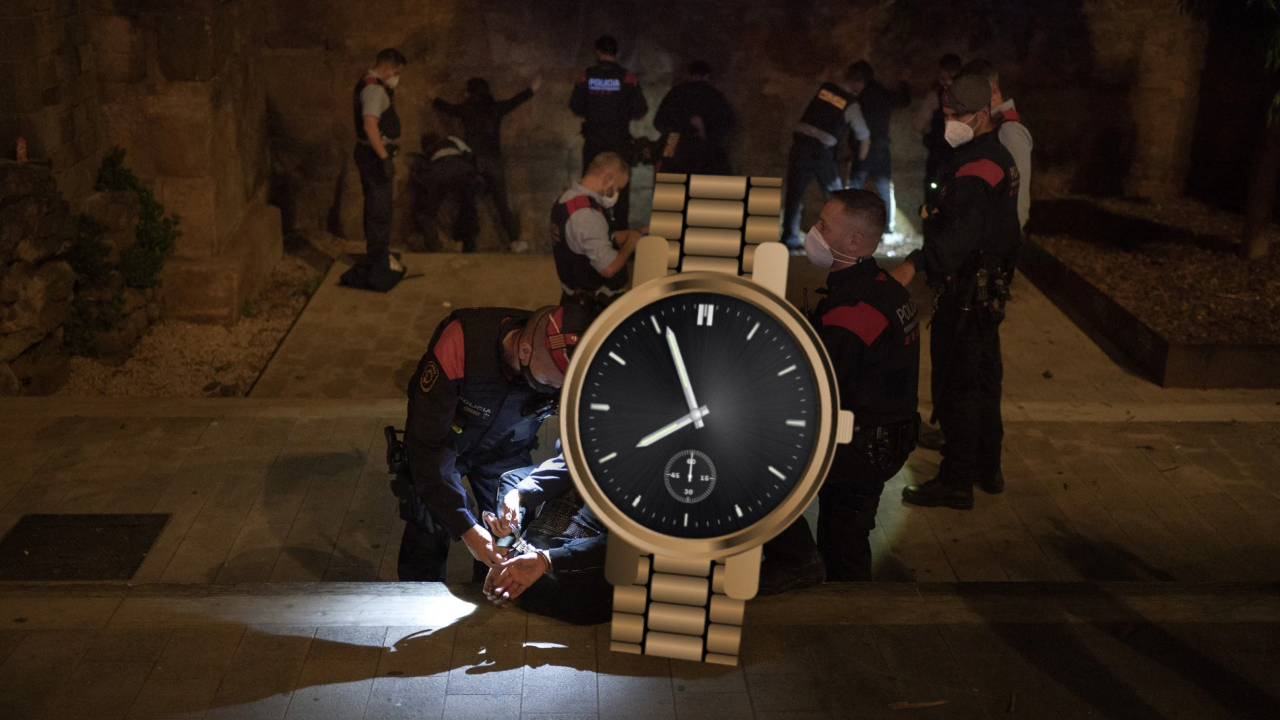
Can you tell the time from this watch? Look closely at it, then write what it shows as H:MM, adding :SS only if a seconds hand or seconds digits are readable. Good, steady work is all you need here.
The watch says 7:56
